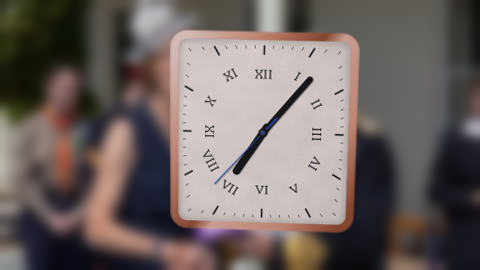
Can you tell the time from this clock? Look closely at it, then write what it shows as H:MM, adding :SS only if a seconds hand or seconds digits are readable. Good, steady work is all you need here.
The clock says 7:06:37
